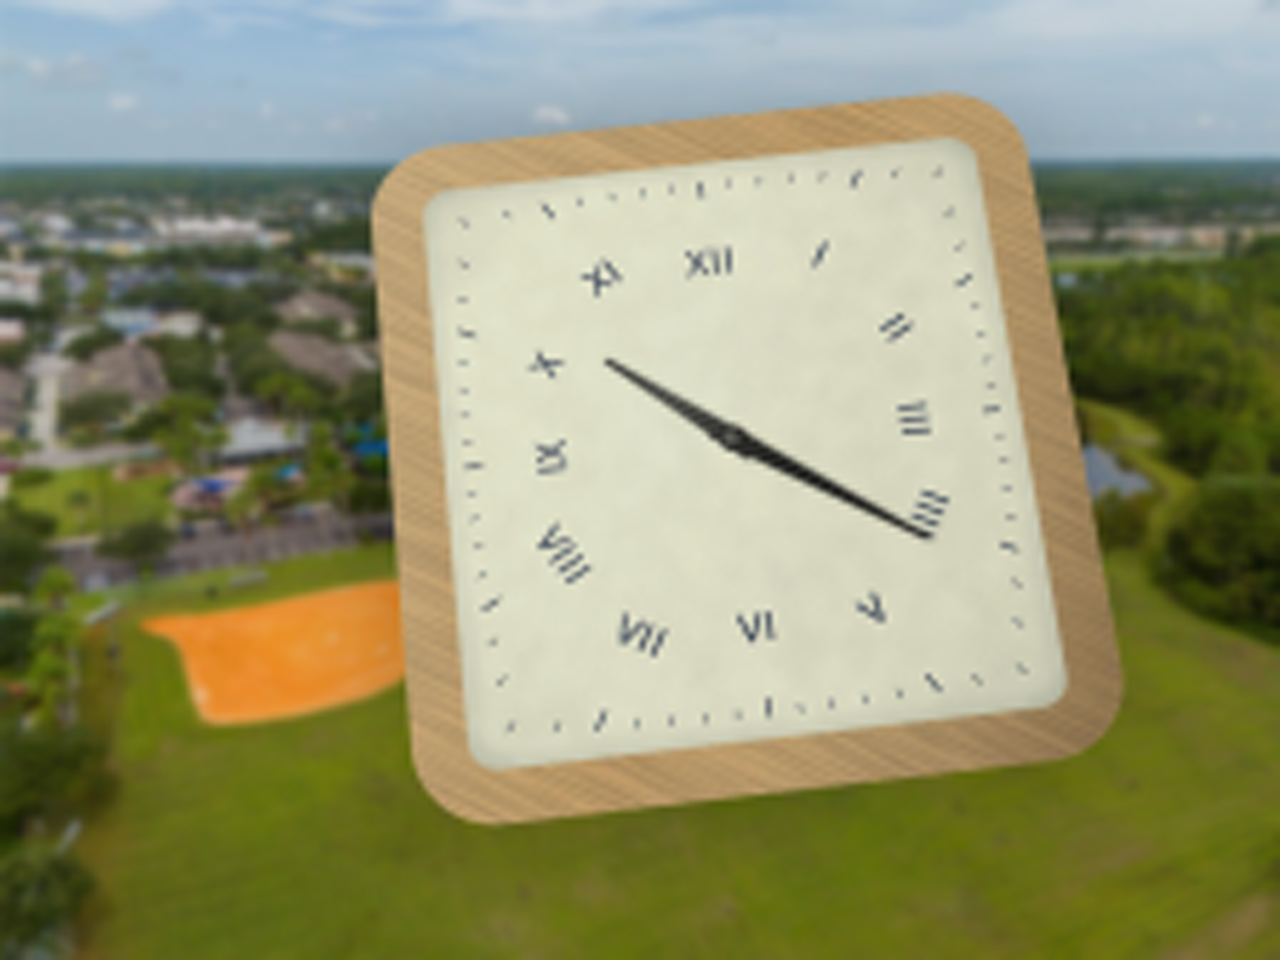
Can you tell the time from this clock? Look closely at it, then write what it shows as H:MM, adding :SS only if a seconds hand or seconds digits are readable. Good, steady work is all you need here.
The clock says 10:21
